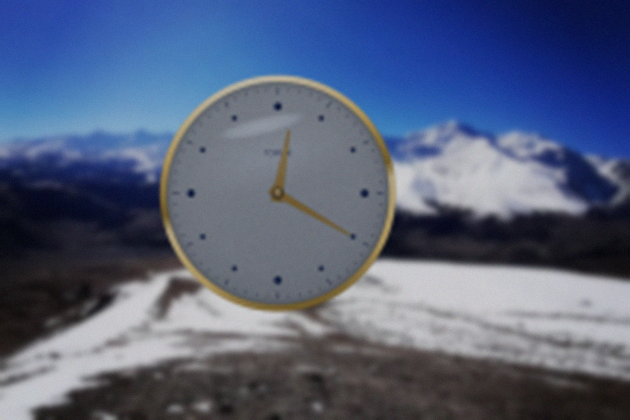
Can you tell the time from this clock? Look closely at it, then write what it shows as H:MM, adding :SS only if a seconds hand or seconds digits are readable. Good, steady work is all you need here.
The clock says 12:20
